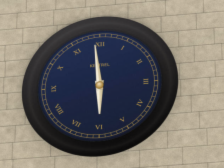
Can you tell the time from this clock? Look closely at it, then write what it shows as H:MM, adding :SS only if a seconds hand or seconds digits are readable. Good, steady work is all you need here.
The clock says 5:59
